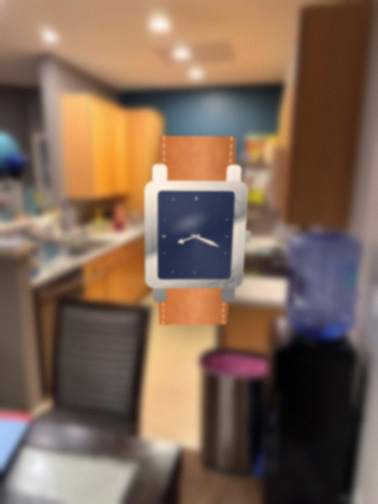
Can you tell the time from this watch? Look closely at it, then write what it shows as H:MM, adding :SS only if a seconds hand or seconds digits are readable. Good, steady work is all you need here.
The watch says 8:19
